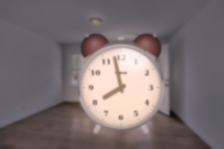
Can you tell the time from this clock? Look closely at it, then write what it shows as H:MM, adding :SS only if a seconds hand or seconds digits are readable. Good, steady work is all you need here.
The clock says 7:58
